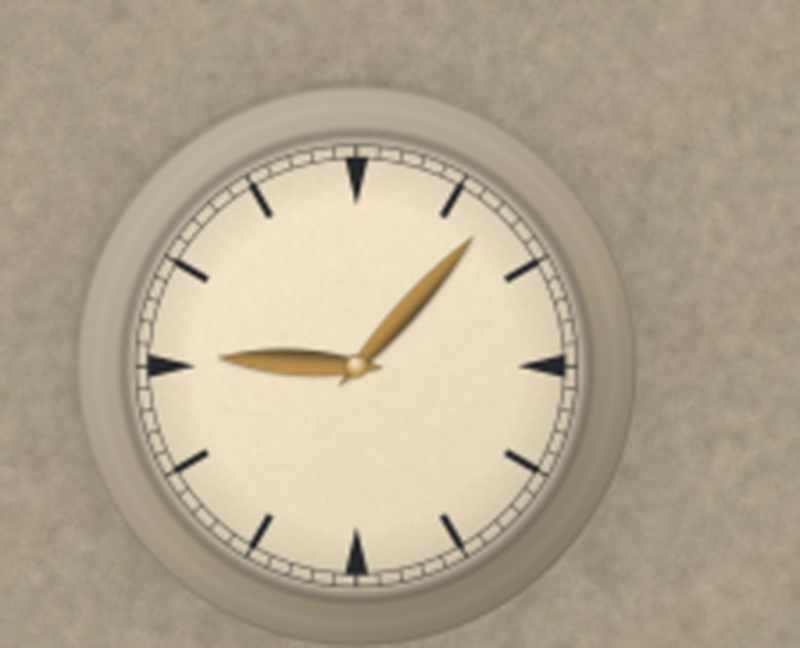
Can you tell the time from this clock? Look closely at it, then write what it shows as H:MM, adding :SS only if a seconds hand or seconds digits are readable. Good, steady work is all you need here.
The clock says 9:07
